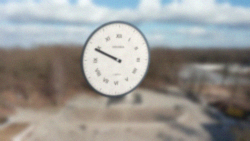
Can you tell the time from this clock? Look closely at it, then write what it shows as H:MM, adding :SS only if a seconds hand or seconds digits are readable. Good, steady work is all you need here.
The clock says 9:49
